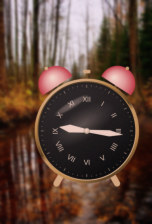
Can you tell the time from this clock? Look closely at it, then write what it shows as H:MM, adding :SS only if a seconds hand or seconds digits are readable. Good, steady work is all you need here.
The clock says 9:16
